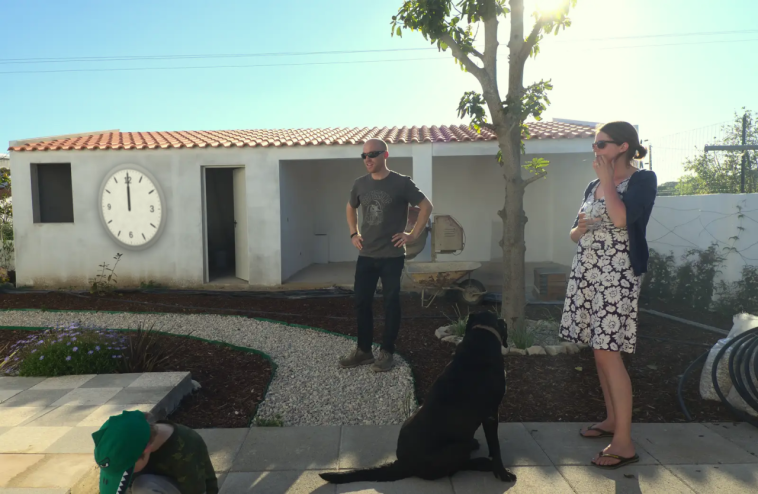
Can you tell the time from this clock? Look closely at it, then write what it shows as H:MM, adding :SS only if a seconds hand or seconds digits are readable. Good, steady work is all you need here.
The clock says 12:00
